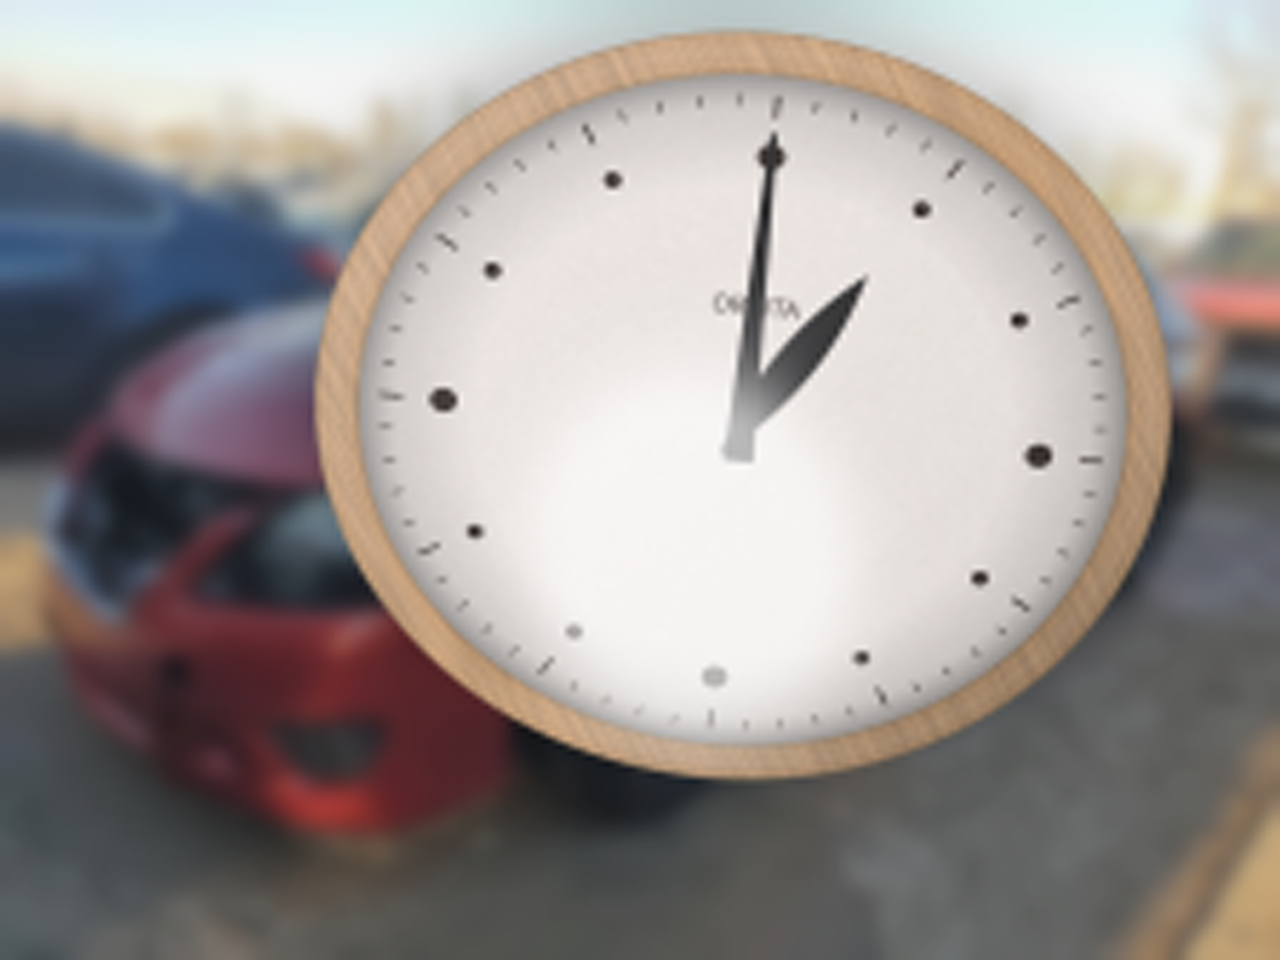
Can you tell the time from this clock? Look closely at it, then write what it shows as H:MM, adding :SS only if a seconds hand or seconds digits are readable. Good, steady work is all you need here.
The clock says 1:00
